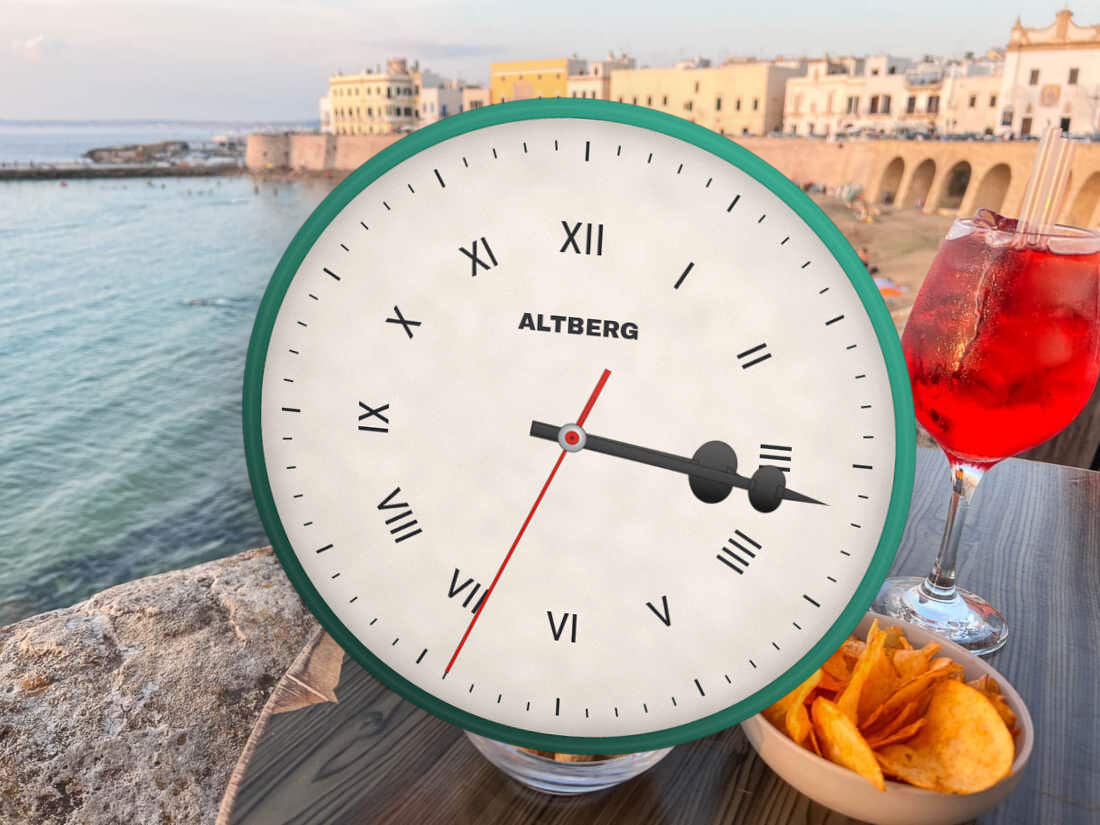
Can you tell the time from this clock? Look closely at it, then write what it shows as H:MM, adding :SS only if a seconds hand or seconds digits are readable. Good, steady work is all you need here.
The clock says 3:16:34
